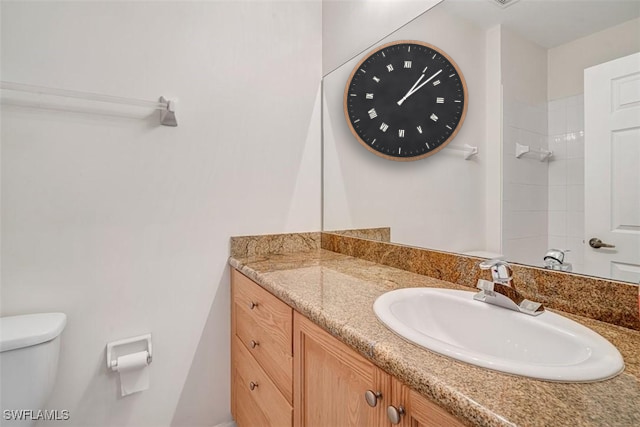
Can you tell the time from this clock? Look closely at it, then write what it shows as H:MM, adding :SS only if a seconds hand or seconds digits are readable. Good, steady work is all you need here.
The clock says 1:08
